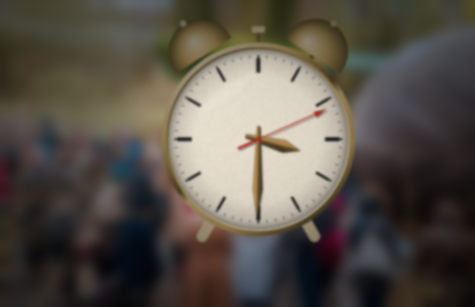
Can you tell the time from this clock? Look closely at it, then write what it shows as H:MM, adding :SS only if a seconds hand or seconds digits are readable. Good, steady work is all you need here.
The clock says 3:30:11
